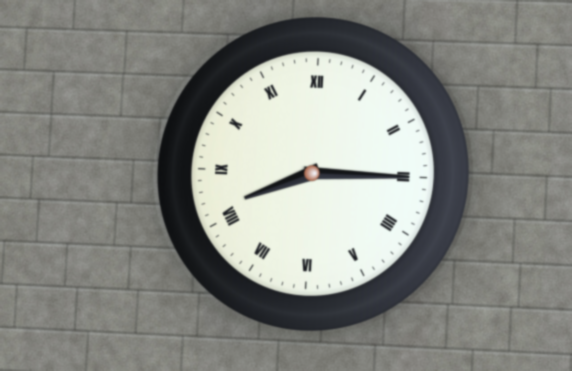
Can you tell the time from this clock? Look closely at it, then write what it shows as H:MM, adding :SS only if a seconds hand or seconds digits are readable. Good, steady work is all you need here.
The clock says 8:15
